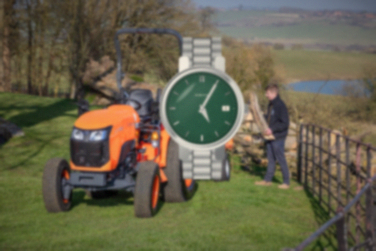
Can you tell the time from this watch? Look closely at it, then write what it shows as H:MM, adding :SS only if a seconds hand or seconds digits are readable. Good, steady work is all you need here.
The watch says 5:05
